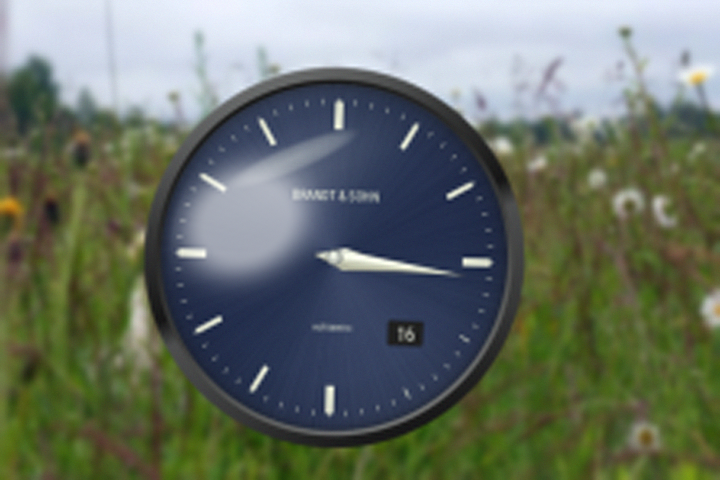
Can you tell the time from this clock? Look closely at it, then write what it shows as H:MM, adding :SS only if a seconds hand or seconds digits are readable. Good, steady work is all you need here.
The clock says 3:16
